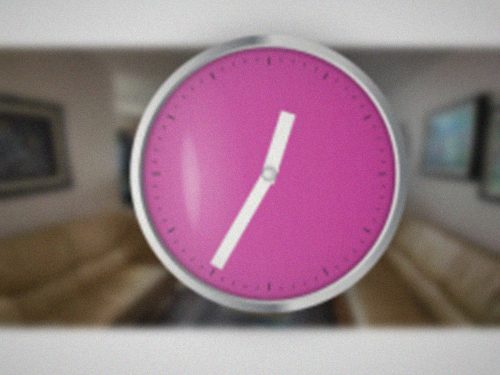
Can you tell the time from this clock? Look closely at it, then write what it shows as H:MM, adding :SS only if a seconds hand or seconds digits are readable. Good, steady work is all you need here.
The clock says 12:35
